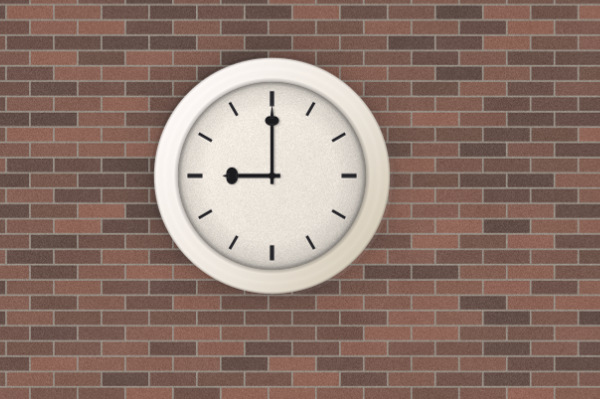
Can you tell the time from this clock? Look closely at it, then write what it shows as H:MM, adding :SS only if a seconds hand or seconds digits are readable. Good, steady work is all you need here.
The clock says 9:00
